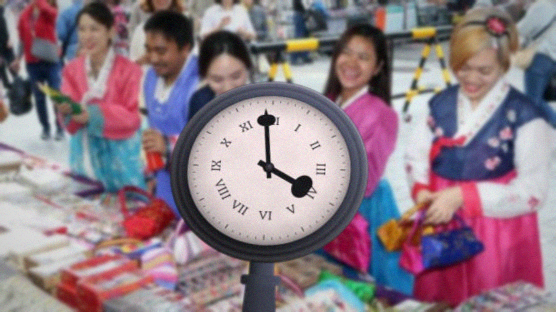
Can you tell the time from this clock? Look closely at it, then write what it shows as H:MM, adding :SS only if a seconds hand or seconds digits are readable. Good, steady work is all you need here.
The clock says 3:59
